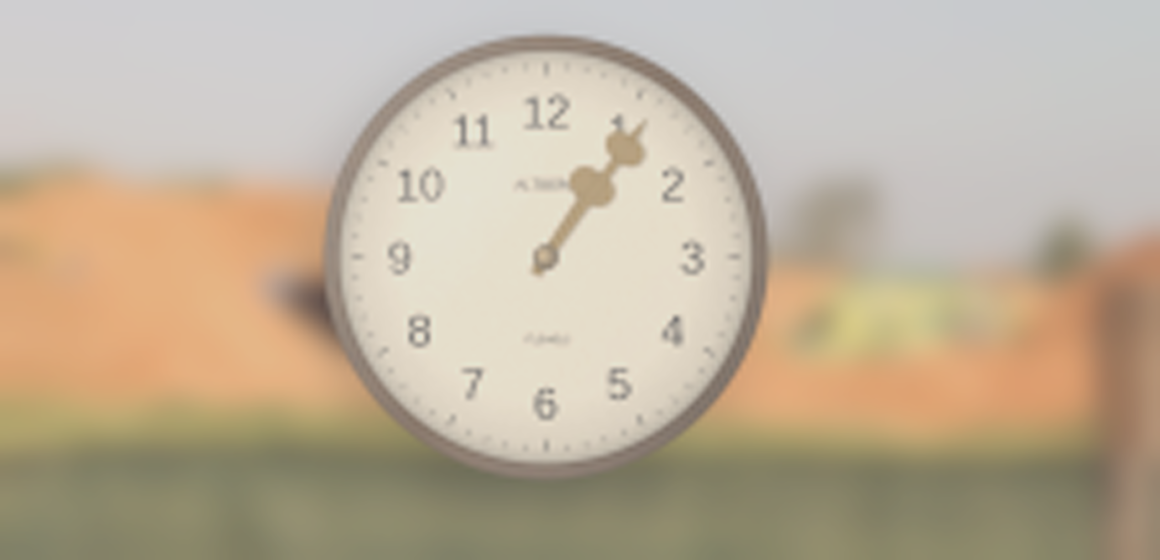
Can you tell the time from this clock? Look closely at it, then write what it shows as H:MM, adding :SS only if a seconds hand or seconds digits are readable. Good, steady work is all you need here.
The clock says 1:06
